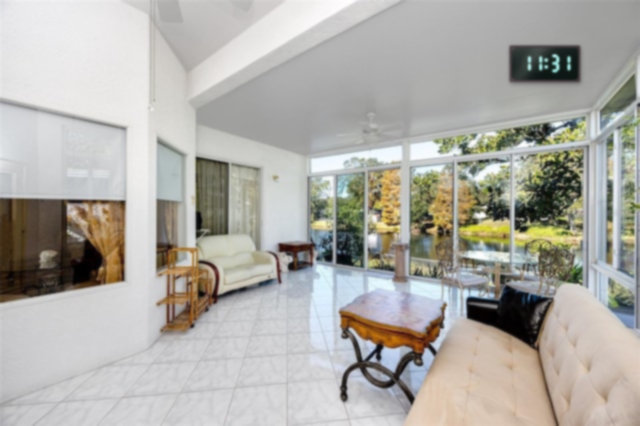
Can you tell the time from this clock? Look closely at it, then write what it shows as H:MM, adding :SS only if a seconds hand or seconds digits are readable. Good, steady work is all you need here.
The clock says 11:31
